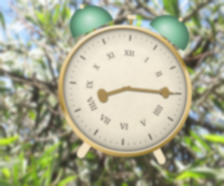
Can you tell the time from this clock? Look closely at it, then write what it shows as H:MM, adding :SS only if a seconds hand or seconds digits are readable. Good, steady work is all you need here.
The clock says 8:15
